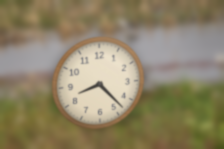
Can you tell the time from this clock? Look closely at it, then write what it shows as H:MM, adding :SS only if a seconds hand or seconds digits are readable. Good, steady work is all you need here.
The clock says 8:23
